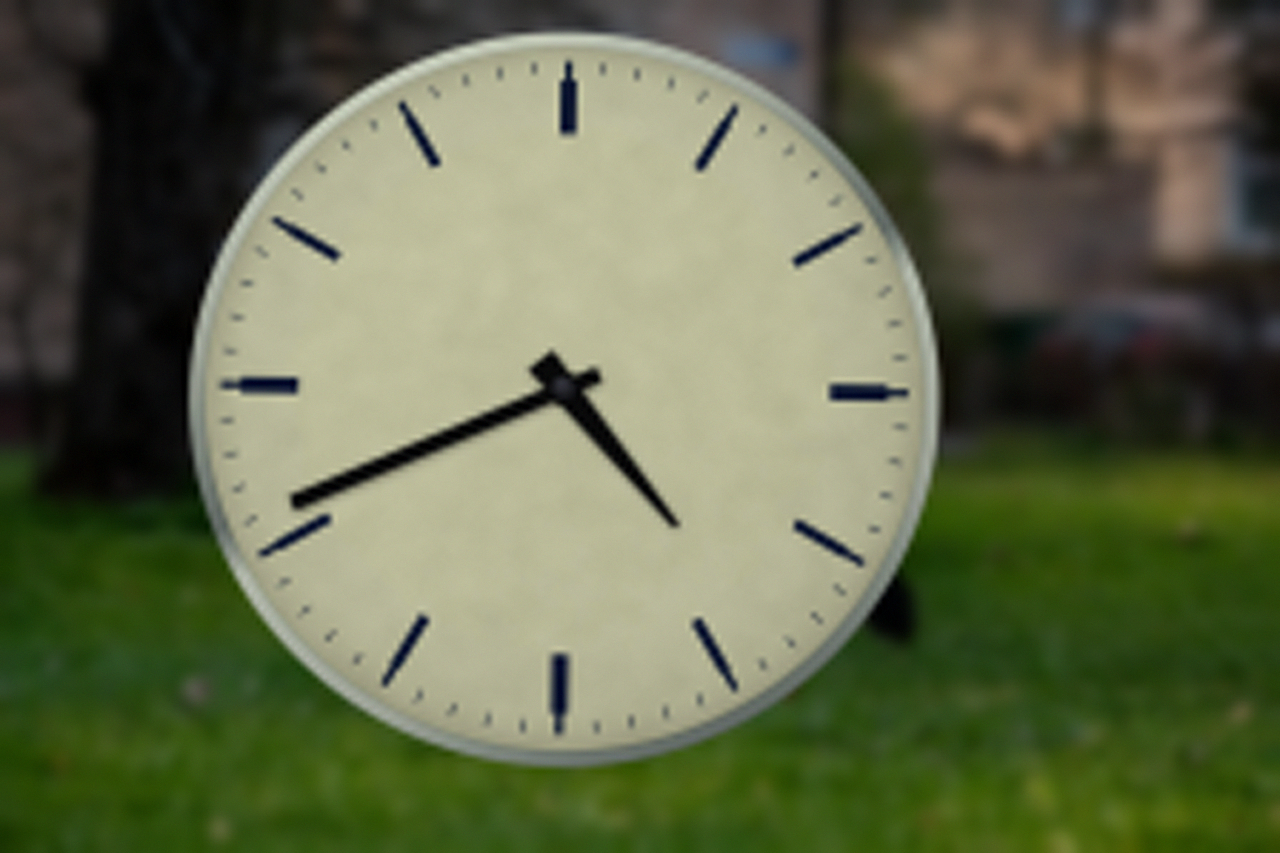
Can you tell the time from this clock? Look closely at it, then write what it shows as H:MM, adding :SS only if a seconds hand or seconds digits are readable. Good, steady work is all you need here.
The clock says 4:41
